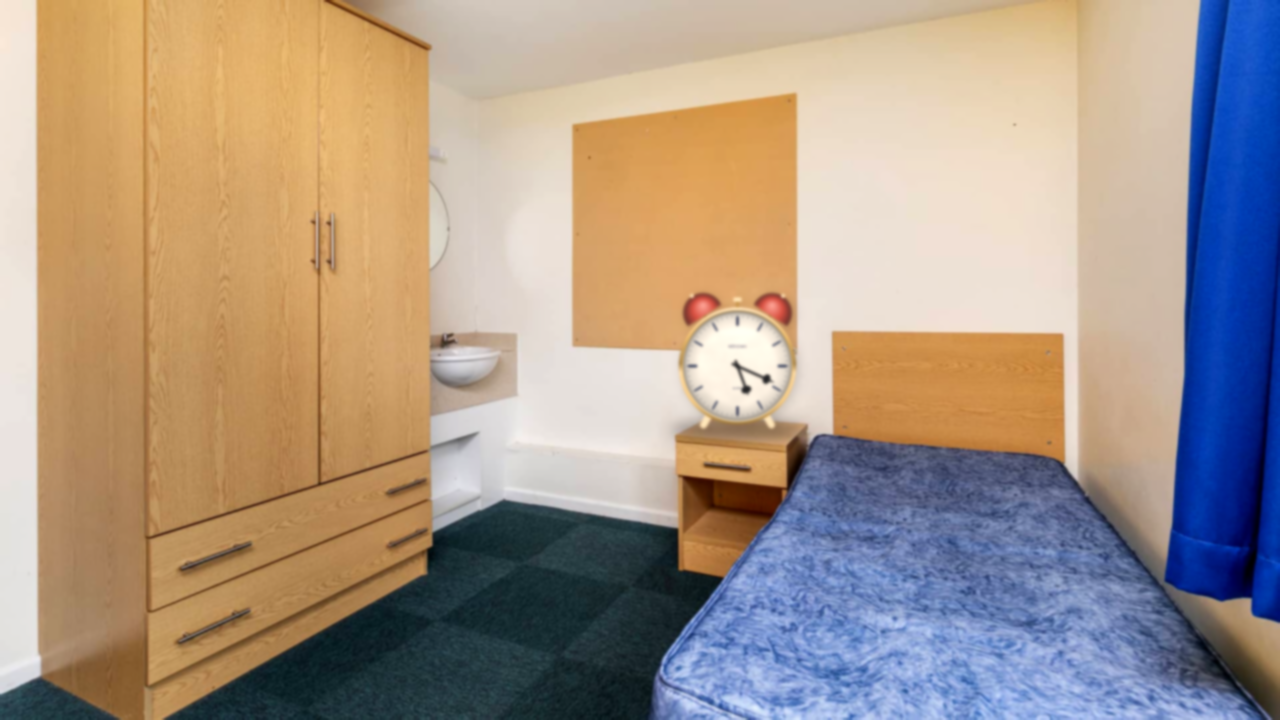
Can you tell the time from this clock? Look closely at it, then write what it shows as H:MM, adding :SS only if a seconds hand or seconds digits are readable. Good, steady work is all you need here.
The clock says 5:19
